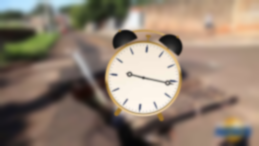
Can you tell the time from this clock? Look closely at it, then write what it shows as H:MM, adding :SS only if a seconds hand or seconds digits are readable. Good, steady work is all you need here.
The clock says 9:16
